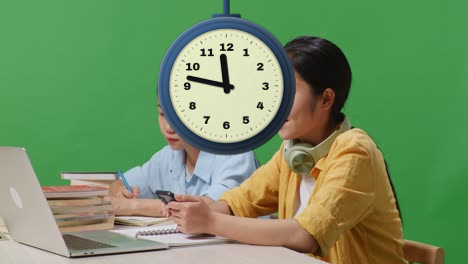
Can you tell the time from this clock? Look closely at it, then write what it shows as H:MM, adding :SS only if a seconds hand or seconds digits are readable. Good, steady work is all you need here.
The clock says 11:47
